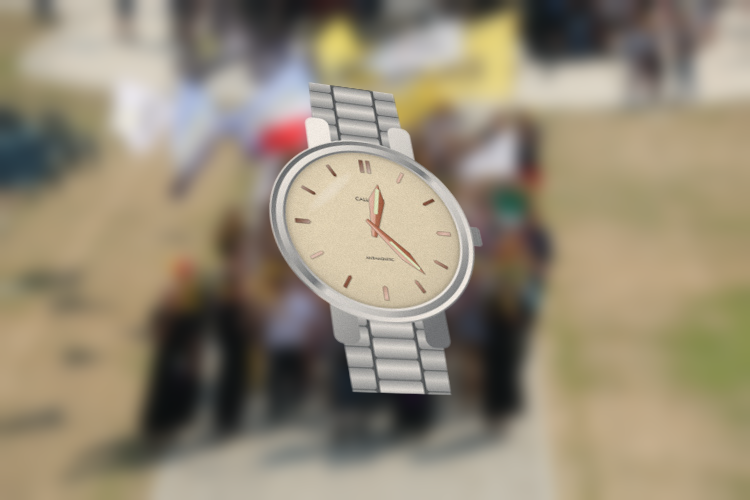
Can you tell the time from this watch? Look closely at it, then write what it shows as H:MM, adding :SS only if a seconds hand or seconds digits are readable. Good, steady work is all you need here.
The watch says 12:23
